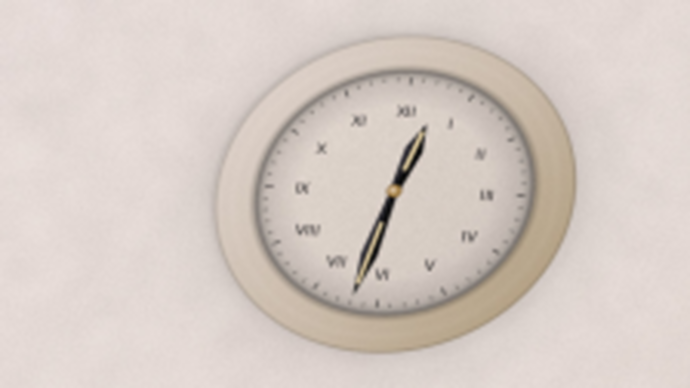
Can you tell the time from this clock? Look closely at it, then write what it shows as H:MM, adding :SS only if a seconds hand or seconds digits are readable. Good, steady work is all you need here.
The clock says 12:32
